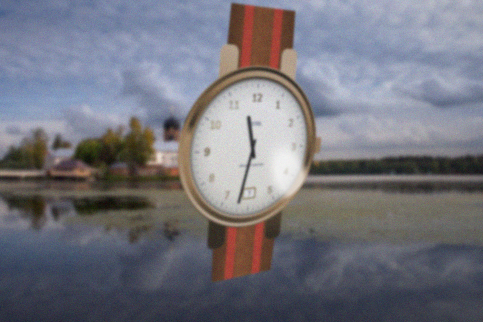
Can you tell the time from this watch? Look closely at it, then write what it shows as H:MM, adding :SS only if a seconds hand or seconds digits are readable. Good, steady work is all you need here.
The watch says 11:32
